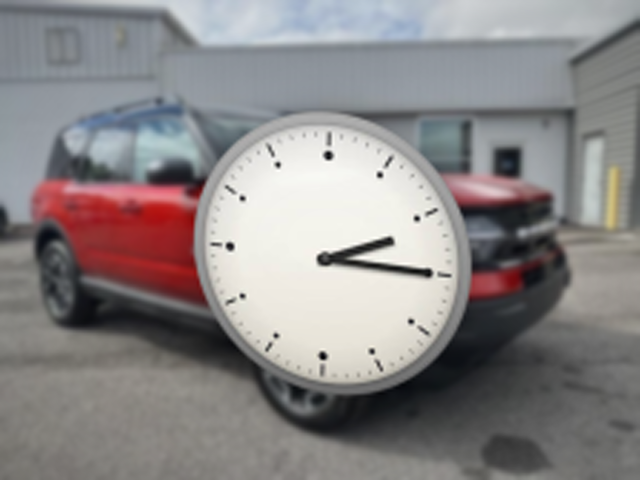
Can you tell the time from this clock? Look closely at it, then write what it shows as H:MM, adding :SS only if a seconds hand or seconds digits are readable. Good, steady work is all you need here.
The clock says 2:15
